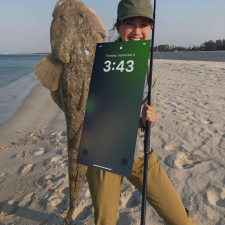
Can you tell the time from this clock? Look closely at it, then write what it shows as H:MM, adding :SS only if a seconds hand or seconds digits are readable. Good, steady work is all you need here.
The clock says 3:43
